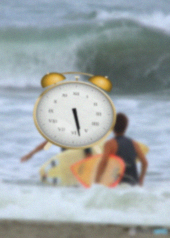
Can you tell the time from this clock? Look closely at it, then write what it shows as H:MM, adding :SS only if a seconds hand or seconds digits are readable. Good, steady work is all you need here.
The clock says 5:28
